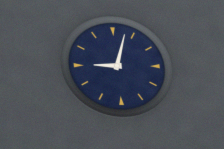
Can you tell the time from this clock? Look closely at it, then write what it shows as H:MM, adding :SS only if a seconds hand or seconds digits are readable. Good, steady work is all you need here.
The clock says 9:03
